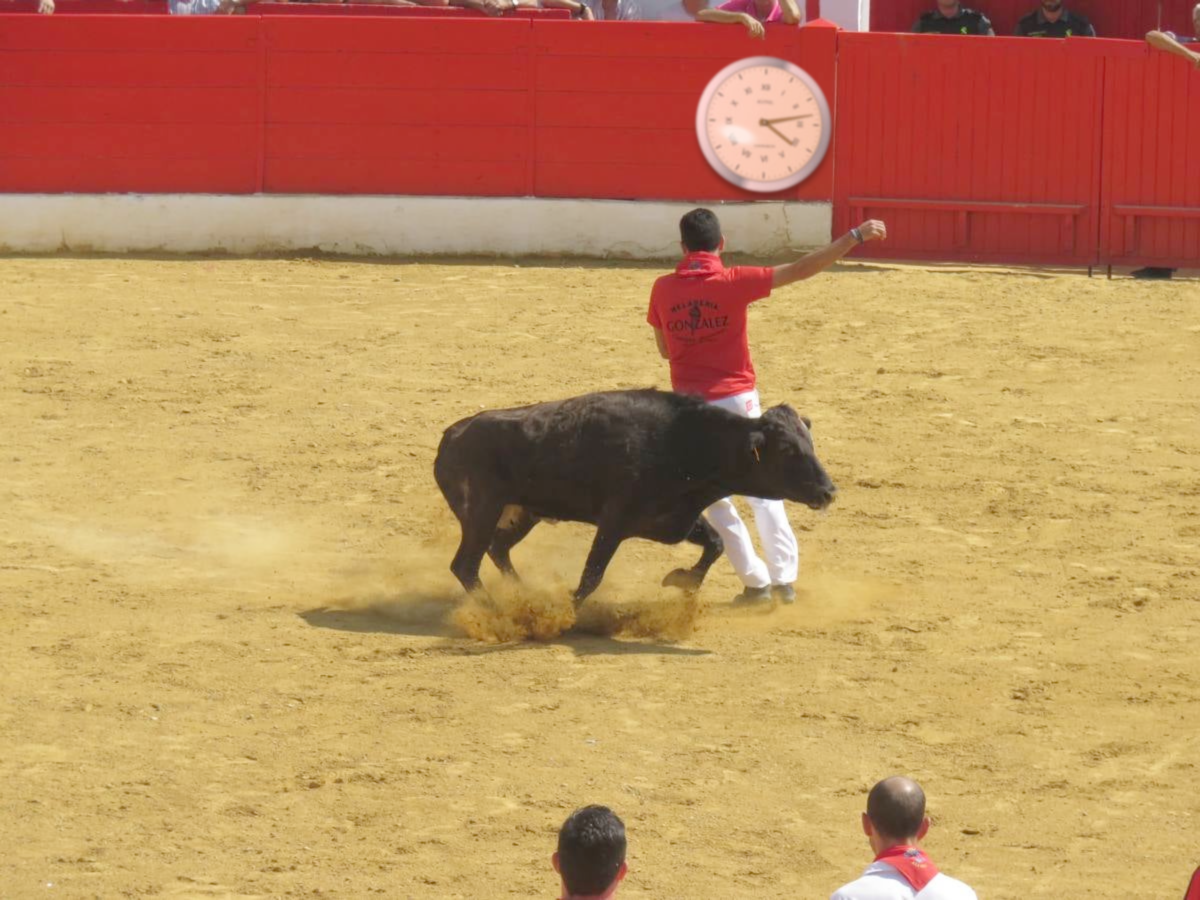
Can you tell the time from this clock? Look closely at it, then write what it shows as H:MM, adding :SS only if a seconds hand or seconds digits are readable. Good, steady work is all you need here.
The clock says 4:13
